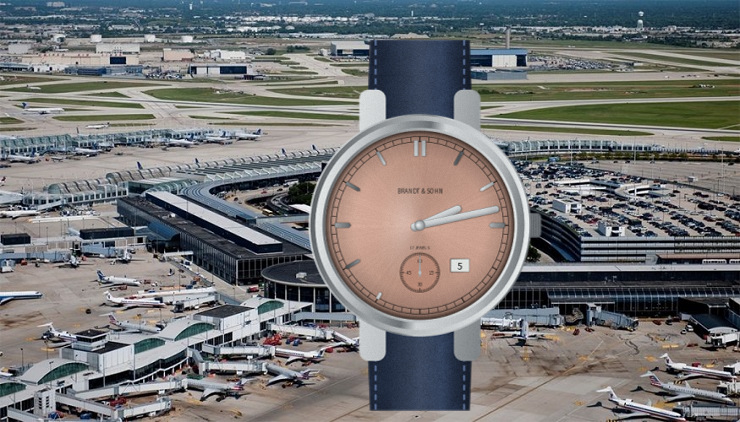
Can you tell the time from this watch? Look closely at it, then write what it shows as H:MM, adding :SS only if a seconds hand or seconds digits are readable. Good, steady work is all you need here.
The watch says 2:13
